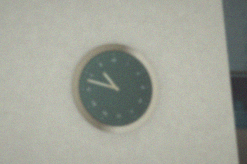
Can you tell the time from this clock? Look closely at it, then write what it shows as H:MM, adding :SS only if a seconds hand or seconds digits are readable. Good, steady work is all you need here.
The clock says 10:48
